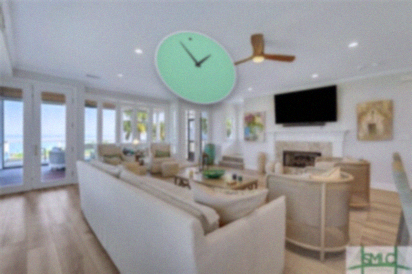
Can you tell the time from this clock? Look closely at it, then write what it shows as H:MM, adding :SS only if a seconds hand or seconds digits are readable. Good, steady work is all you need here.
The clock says 1:56
